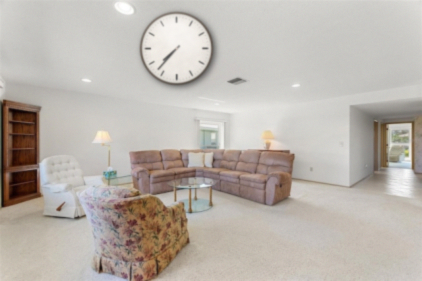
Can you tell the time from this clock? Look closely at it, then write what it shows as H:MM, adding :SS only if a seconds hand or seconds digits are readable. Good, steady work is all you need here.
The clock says 7:37
